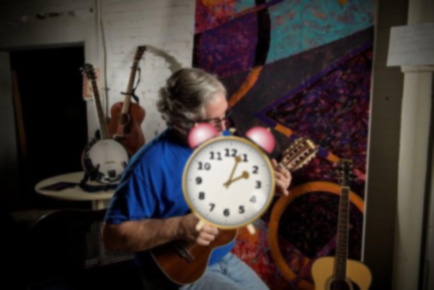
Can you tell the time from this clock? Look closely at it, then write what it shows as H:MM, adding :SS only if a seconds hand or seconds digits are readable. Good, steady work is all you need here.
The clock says 2:03
